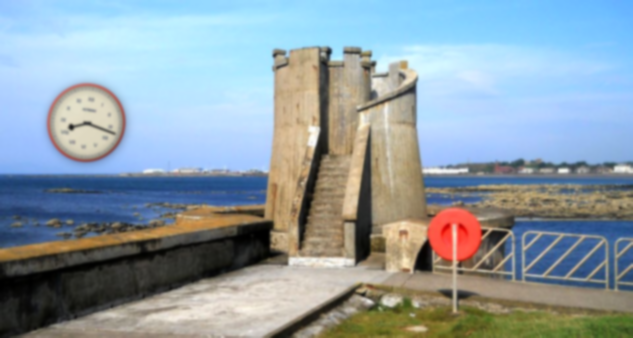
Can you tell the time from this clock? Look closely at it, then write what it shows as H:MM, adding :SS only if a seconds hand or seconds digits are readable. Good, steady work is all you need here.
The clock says 8:17
